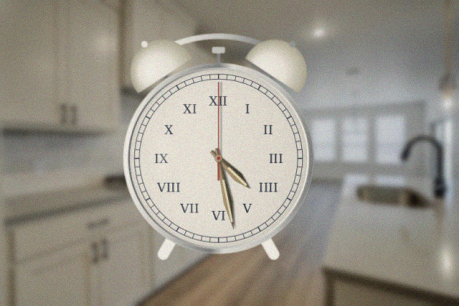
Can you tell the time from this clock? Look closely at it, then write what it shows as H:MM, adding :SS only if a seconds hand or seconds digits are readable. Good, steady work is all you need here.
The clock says 4:28:00
